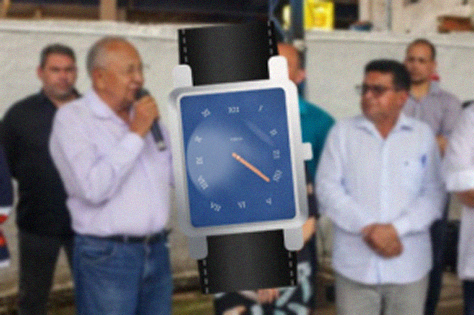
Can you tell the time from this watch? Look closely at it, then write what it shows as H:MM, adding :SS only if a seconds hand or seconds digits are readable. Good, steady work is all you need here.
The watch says 4:22
